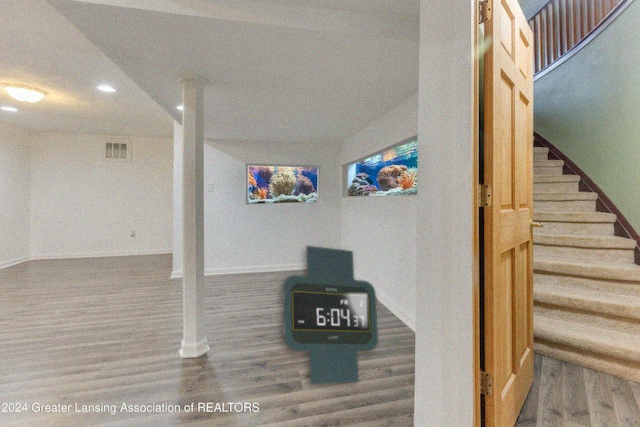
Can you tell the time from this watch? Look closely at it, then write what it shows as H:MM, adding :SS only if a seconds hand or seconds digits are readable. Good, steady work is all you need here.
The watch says 6:04:37
